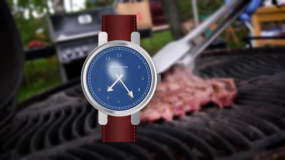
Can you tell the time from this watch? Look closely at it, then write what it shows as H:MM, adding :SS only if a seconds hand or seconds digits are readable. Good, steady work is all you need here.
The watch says 7:24
